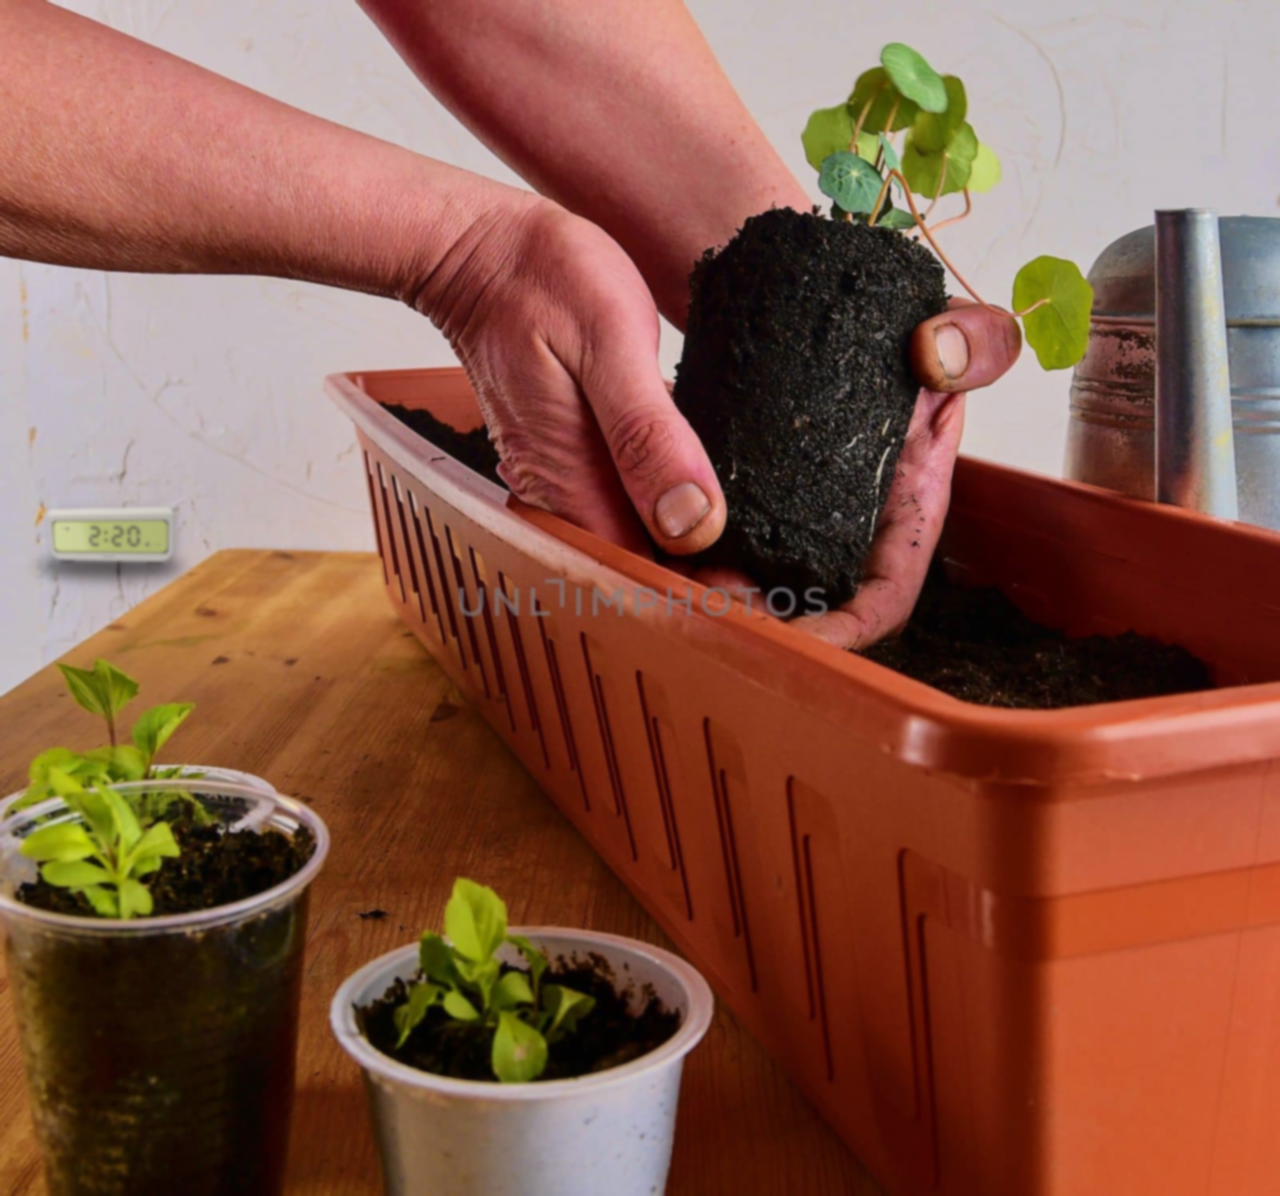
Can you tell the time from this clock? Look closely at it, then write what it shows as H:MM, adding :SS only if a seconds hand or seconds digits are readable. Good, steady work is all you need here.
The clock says 2:20
